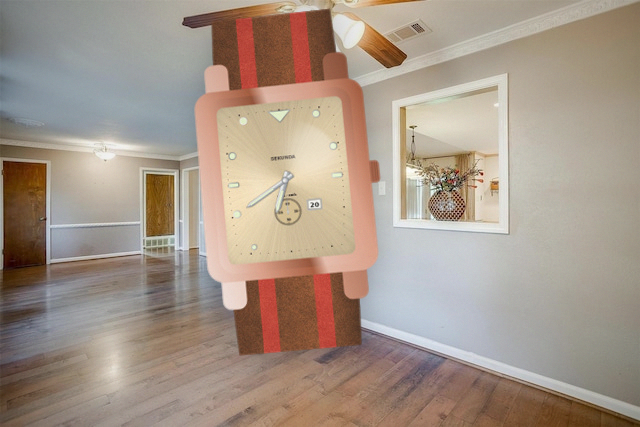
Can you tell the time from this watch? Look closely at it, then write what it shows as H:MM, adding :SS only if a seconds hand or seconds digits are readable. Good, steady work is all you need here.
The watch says 6:40
